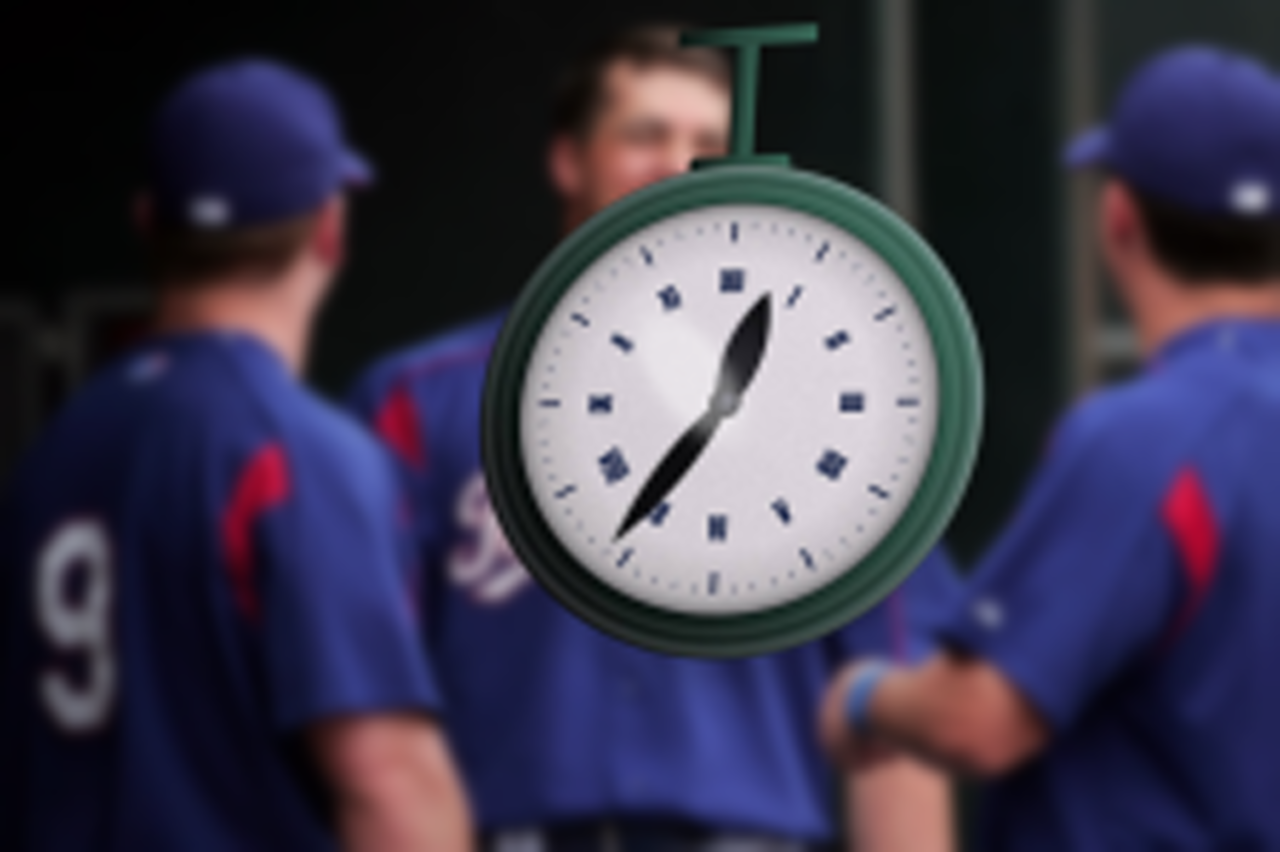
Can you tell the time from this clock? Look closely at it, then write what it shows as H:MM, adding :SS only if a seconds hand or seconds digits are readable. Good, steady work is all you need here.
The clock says 12:36
